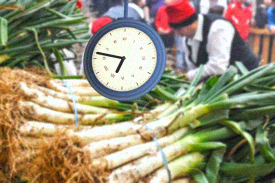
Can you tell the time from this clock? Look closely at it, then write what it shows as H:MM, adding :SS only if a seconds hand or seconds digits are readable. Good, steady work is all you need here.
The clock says 6:47
